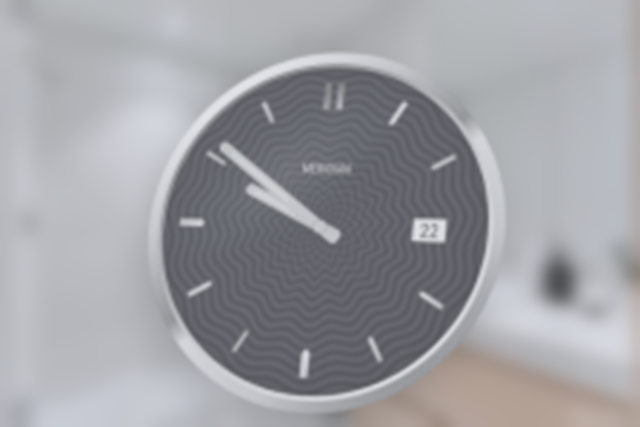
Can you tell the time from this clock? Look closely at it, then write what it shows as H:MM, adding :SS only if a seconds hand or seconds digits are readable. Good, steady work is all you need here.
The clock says 9:51
